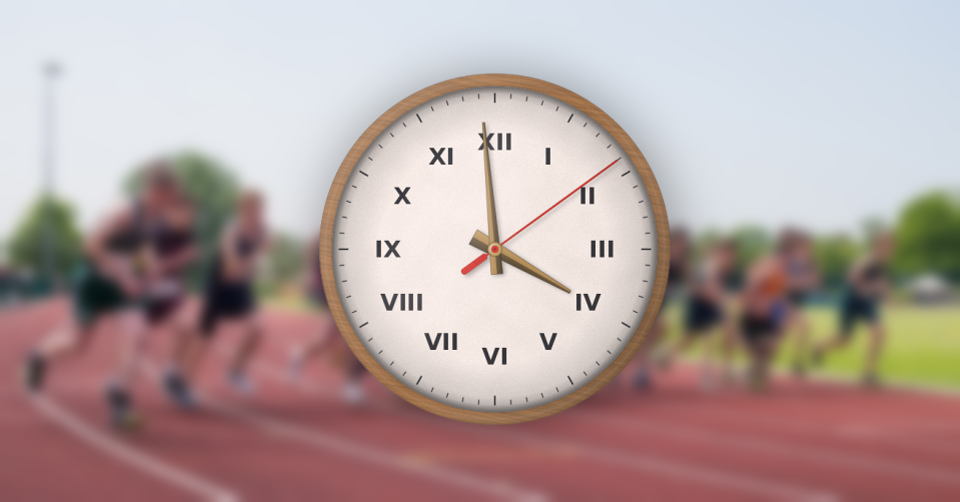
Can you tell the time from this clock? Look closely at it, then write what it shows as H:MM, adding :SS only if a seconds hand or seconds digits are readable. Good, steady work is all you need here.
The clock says 3:59:09
